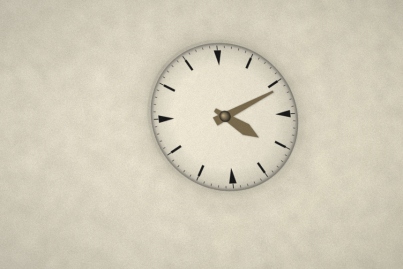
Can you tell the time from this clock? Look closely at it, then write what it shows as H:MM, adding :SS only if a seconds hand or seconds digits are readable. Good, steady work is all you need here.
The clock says 4:11
